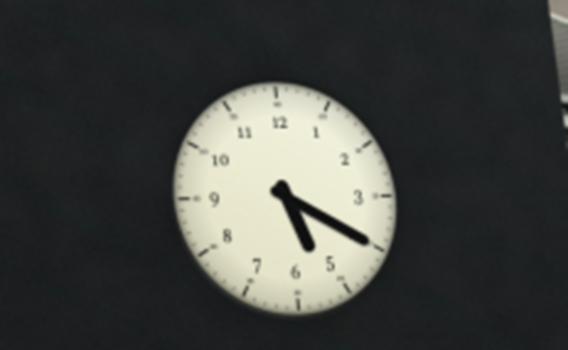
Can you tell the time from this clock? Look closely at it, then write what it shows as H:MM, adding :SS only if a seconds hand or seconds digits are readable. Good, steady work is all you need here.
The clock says 5:20
